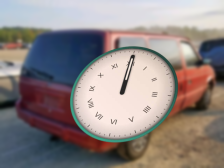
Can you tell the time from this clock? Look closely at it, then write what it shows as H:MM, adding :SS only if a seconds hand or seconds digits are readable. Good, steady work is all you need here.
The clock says 12:00
